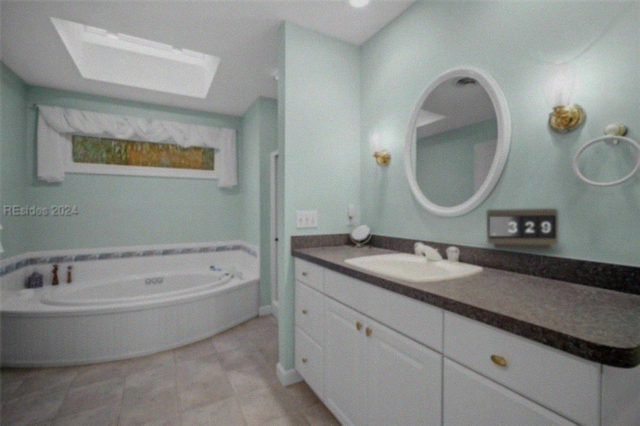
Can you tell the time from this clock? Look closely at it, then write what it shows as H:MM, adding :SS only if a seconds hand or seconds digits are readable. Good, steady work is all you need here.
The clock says 3:29
